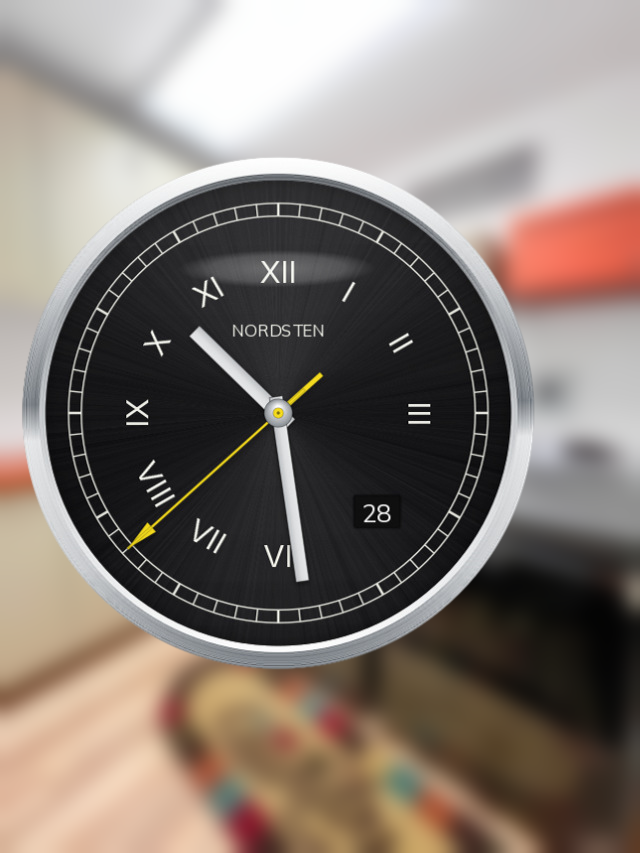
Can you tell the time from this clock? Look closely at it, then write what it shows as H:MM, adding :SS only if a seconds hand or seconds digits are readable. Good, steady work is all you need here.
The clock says 10:28:38
